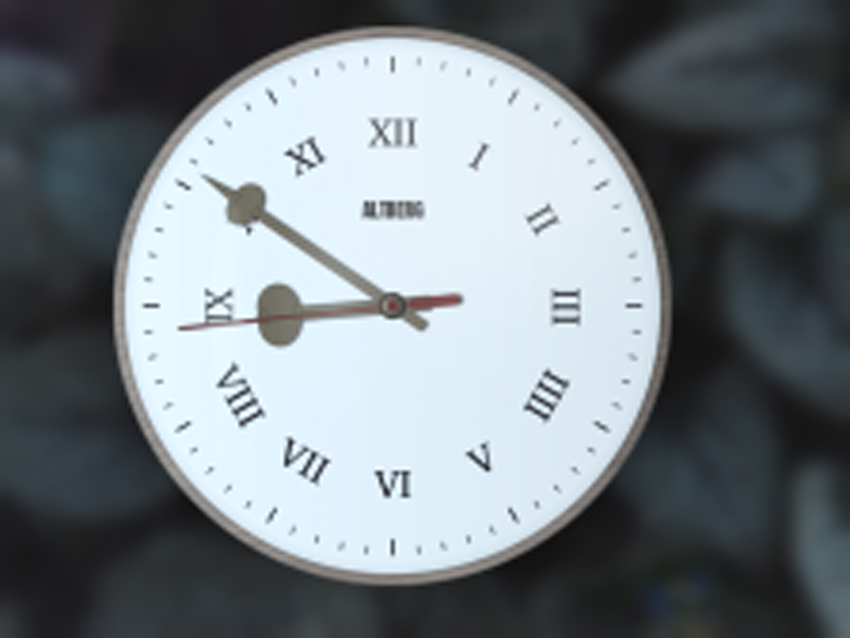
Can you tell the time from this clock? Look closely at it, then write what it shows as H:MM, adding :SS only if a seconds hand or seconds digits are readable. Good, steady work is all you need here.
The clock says 8:50:44
